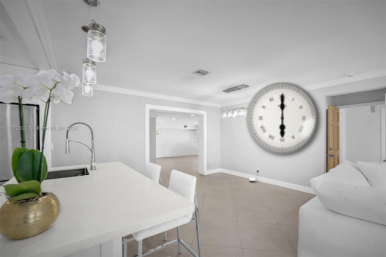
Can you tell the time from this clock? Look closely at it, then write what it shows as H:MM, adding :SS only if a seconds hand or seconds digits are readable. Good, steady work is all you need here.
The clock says 6:00
